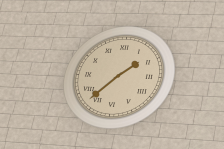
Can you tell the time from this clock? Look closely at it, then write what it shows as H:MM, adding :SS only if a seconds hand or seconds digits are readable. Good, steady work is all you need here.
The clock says 1:37
